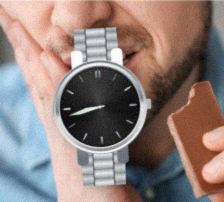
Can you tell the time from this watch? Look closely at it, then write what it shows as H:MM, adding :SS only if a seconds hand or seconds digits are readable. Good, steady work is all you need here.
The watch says 8:43
